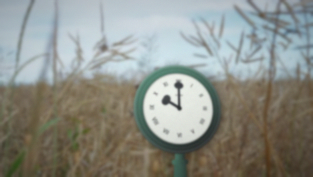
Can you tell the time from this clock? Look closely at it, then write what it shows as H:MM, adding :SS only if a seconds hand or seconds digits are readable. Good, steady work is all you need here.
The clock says 10:00
